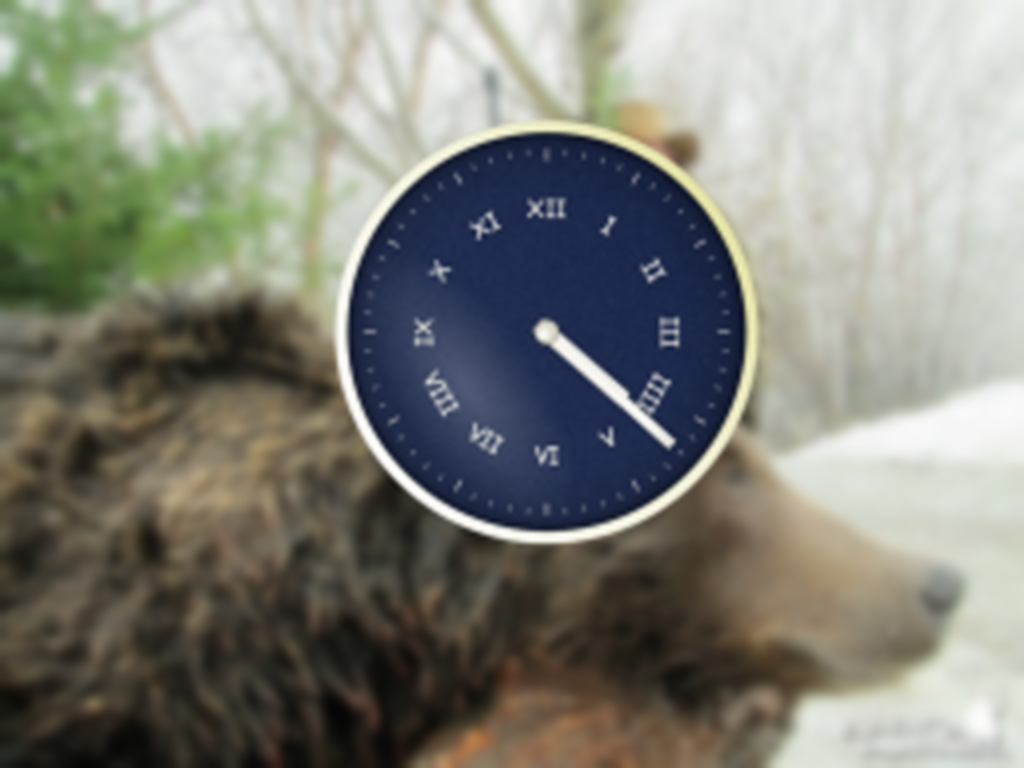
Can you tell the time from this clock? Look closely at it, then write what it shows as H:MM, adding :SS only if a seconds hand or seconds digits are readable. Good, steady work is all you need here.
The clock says 4:22
